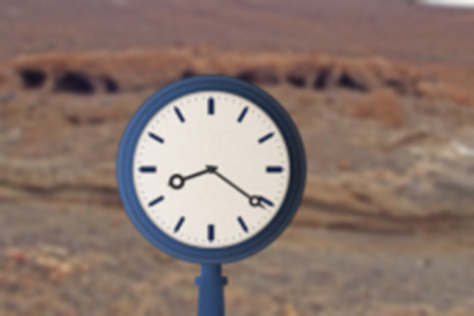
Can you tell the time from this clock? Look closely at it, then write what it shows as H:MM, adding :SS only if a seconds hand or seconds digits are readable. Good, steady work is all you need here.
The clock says 8:21
